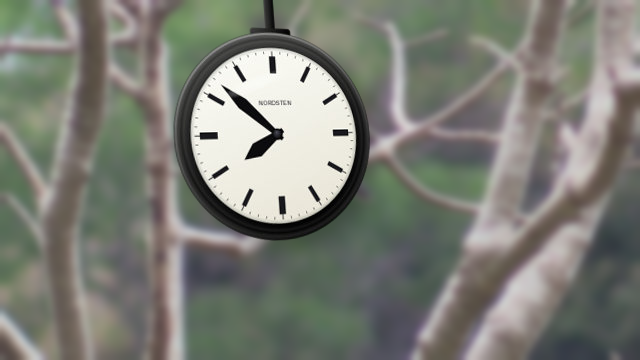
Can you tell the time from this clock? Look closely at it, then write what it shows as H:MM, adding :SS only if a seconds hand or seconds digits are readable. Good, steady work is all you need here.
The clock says 7:52
